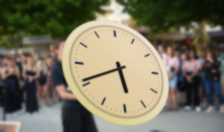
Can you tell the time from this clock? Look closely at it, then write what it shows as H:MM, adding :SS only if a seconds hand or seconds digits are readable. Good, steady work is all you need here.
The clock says 5:41
